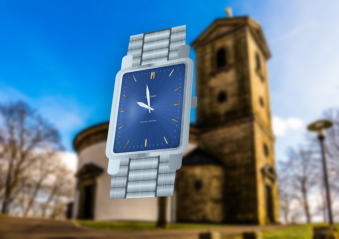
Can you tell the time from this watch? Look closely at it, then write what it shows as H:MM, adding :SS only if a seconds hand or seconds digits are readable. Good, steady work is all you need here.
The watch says 9:58
